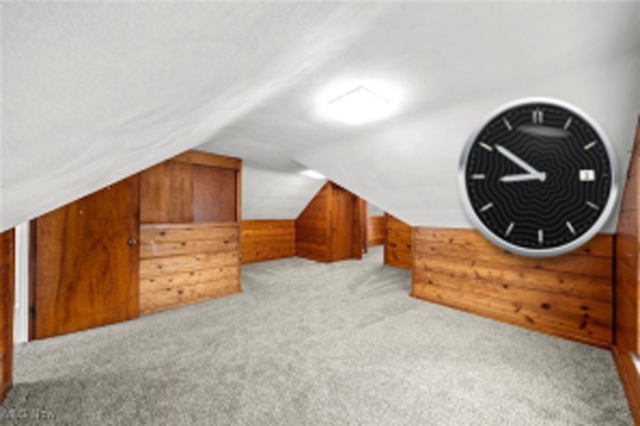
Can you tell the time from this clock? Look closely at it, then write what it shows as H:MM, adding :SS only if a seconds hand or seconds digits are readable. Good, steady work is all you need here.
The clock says 8:51
